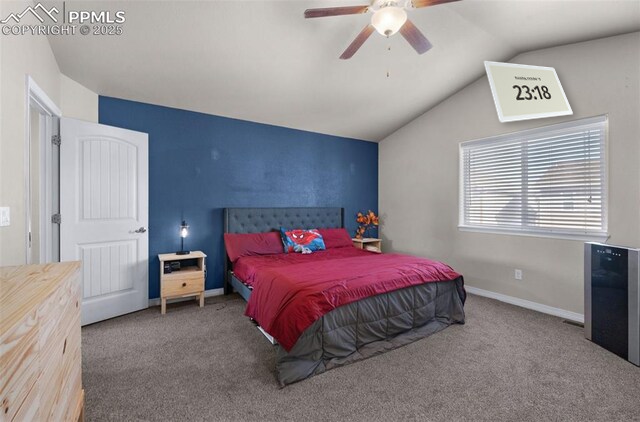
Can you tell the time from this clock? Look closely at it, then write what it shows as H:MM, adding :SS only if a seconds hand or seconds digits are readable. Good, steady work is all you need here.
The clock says 23:18
